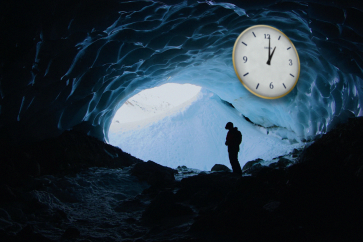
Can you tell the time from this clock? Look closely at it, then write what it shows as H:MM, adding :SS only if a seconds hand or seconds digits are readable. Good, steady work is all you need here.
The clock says 1:01
